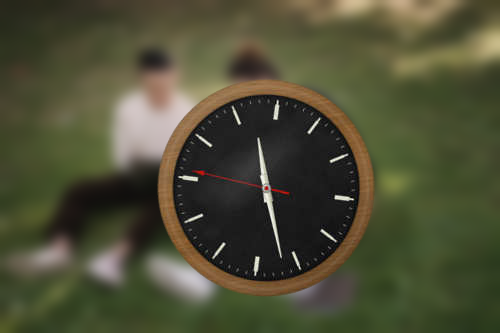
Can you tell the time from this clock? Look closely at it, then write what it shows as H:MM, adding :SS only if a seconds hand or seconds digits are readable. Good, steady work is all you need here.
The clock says 11:26:46
